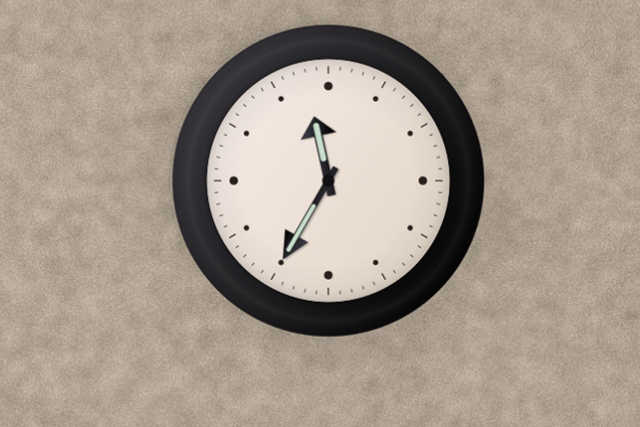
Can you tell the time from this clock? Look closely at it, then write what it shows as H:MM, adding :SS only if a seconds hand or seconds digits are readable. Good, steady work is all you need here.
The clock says 11:35
